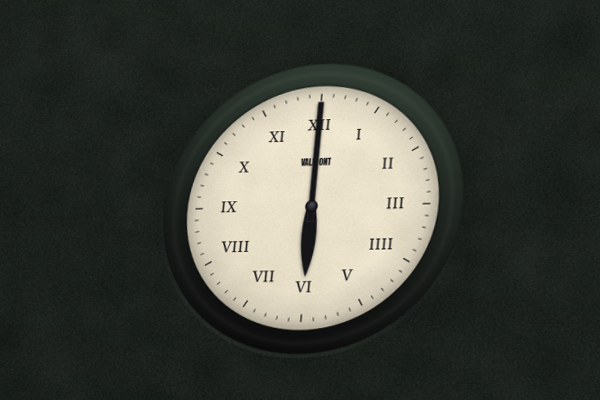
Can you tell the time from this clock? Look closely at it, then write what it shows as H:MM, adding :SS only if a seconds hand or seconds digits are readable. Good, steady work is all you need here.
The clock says 6:00
